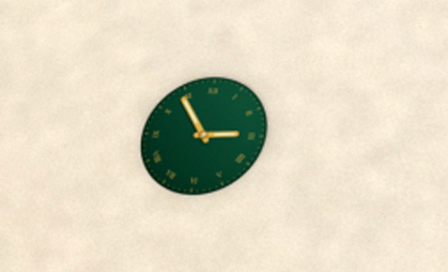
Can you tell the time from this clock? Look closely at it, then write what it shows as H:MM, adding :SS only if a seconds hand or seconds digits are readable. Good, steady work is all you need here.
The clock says 2:54
